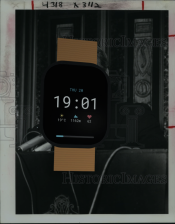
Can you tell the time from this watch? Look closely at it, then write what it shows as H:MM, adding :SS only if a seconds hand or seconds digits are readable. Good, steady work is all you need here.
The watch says 19:01
